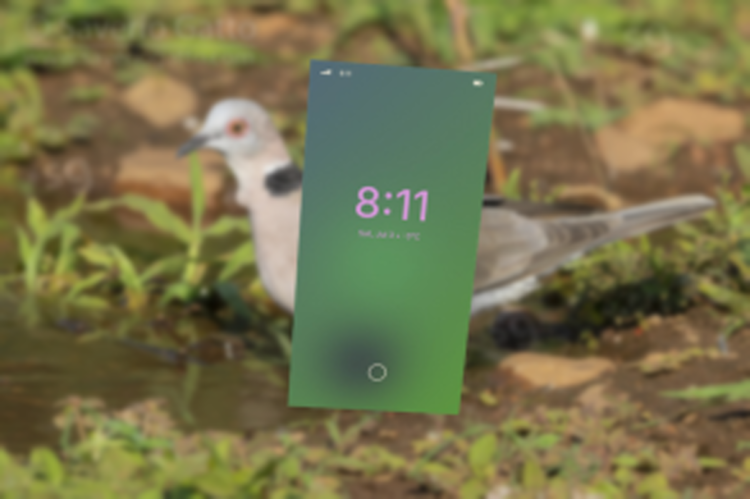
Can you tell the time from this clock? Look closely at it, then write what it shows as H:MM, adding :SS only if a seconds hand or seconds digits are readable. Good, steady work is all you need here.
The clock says 8:11
